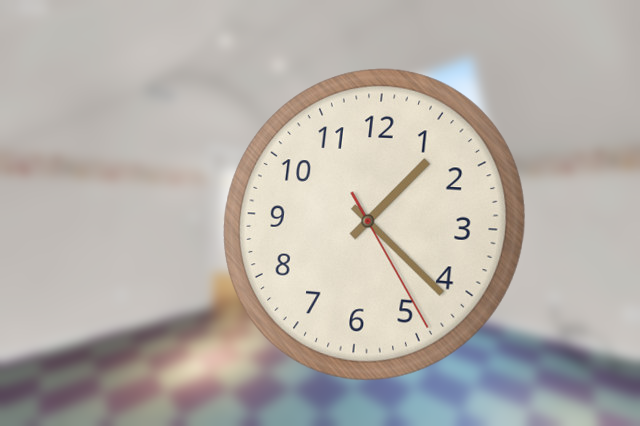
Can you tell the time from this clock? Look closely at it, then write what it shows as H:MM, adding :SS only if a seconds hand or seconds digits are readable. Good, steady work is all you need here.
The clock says 1:21:24
